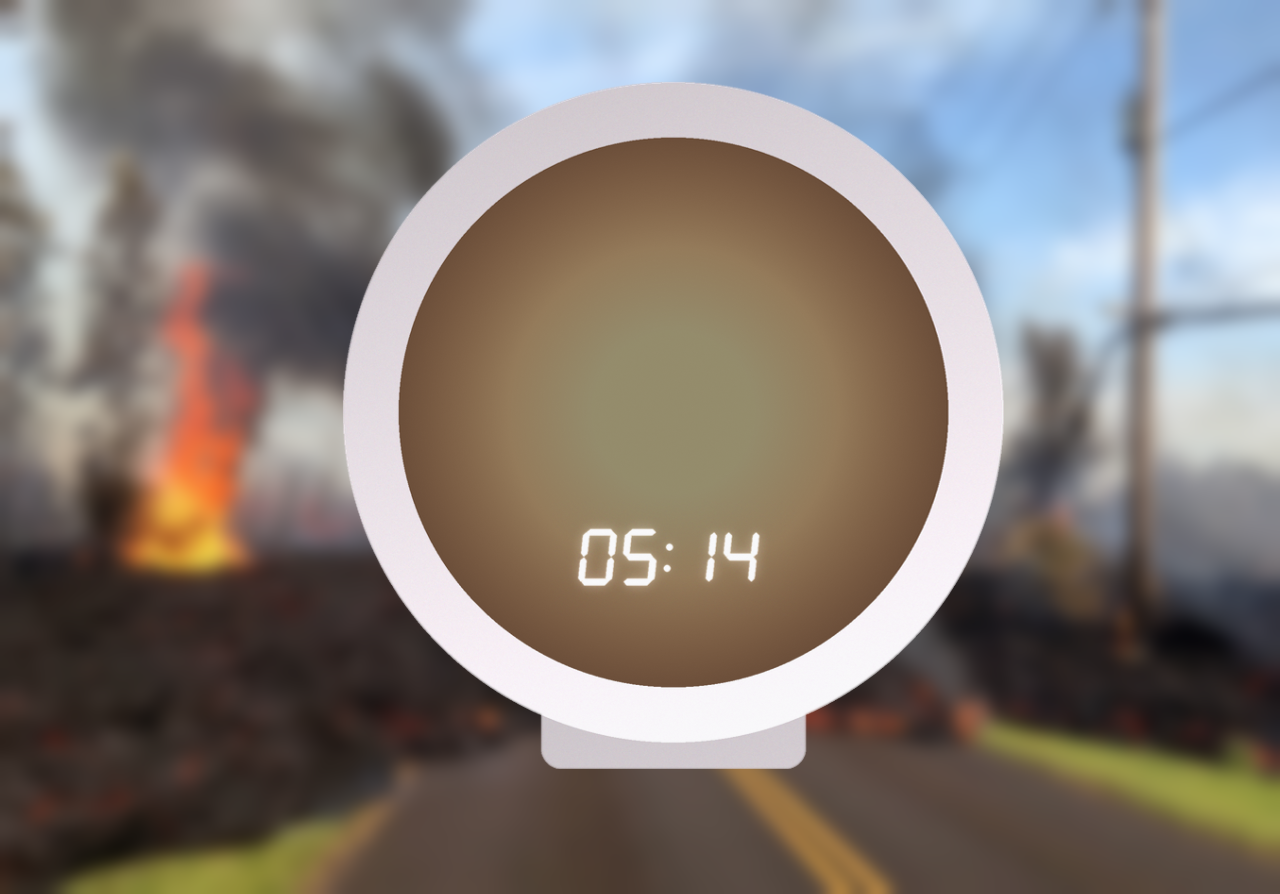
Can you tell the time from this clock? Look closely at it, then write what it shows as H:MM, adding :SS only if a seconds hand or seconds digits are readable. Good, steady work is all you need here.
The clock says 5:14
